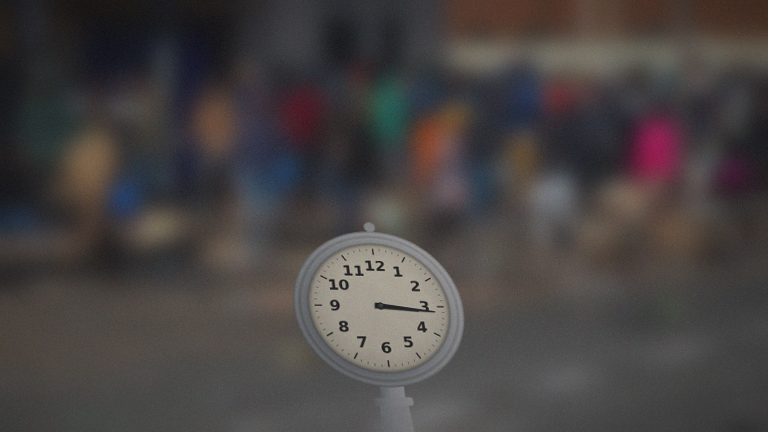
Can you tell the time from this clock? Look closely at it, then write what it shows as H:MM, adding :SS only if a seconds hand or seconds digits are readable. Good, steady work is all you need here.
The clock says 3:16
